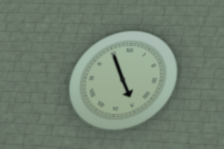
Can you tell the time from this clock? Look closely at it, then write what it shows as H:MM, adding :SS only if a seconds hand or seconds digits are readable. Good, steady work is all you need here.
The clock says 4:55
